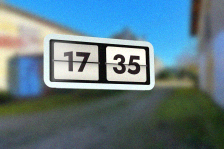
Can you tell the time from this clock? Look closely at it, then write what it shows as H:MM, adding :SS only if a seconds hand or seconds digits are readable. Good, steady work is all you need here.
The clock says 17:35
